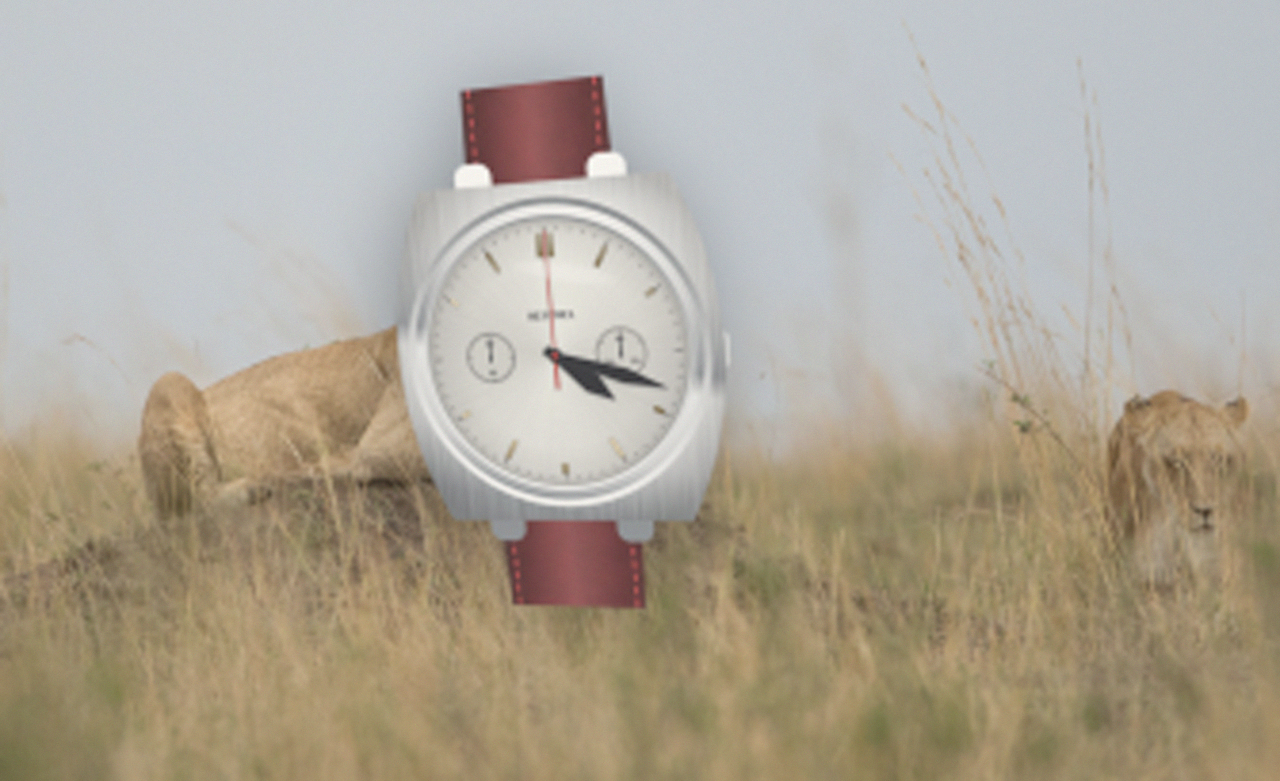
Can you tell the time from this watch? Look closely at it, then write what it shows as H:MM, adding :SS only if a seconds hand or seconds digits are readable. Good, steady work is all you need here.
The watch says 4:18
